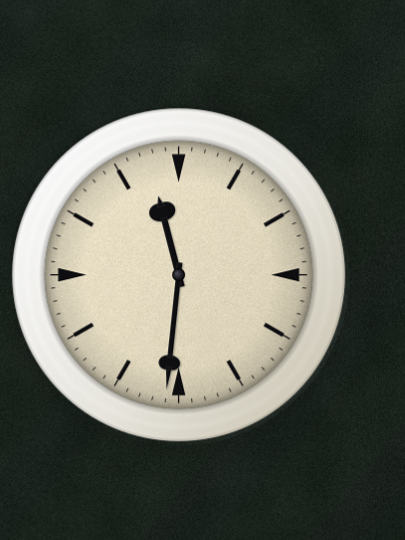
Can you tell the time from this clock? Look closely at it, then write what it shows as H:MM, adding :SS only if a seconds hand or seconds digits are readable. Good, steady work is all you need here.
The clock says 11:31
